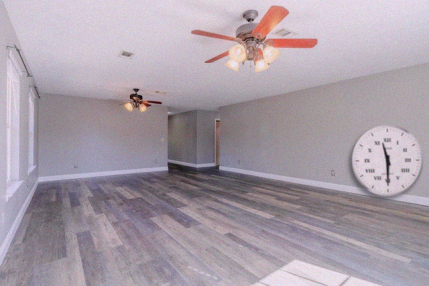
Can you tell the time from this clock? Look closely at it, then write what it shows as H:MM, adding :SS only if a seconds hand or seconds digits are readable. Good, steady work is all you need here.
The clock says 11:30
